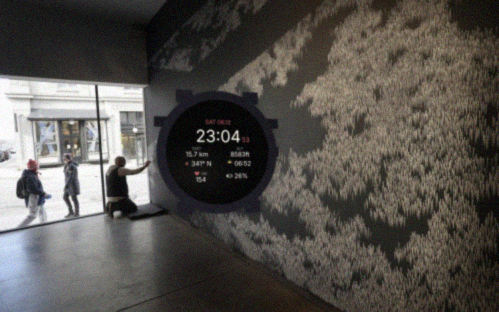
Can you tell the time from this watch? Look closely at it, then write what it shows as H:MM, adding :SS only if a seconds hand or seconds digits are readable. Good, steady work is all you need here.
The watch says 23:04
